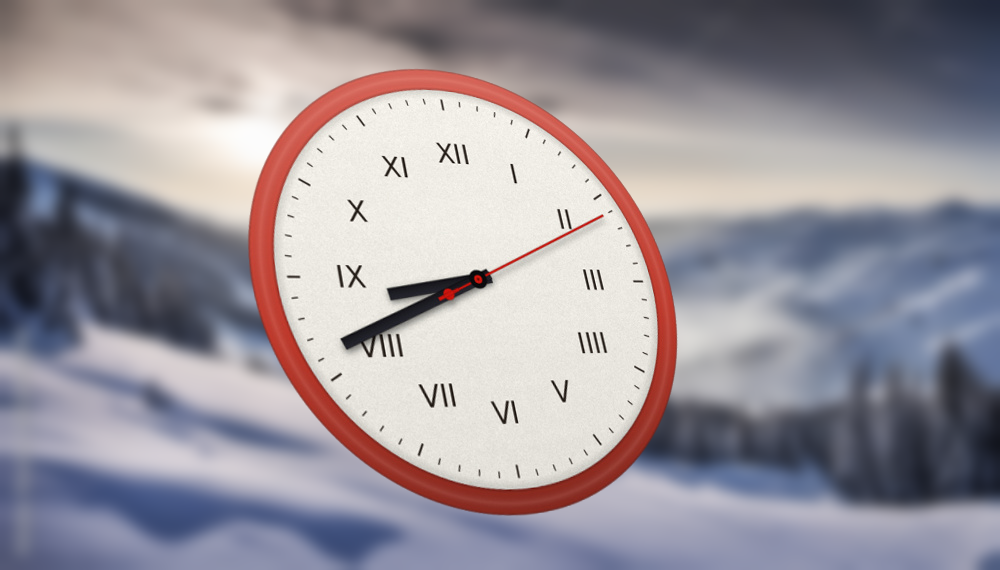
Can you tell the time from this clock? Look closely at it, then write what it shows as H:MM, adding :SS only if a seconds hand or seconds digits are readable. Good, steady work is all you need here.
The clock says 8:41:11
